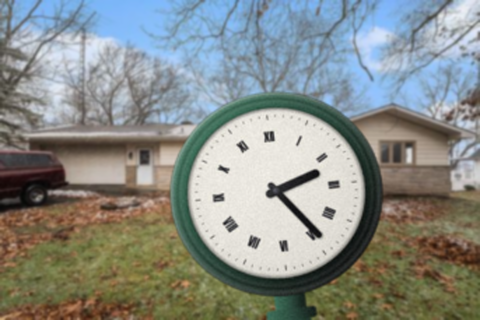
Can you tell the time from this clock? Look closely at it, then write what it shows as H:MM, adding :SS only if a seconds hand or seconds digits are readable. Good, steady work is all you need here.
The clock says 2:24
